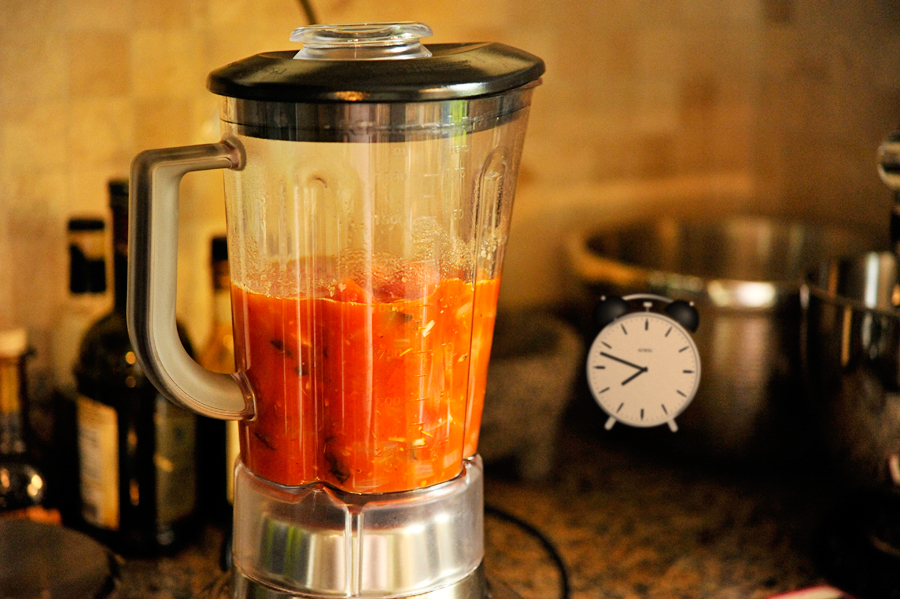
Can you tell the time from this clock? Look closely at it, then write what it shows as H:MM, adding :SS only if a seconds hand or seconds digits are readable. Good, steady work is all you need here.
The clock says 7:48
